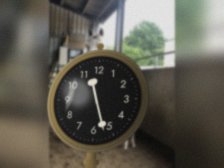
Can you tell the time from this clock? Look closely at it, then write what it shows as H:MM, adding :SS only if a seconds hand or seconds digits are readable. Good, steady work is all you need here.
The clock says 11:27
